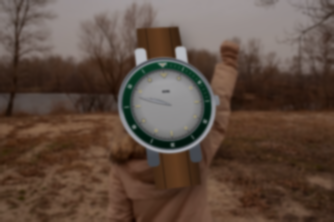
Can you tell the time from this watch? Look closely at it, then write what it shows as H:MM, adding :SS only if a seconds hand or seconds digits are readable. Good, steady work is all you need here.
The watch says 9:48
